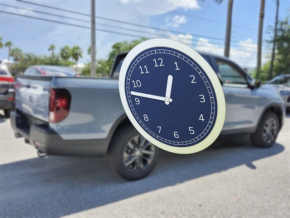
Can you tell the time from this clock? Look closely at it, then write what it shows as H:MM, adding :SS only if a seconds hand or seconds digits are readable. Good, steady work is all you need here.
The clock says 12:47
